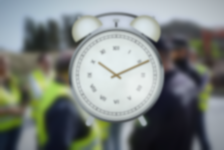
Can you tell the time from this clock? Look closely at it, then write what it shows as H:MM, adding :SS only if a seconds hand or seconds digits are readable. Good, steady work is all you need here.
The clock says 10:11
